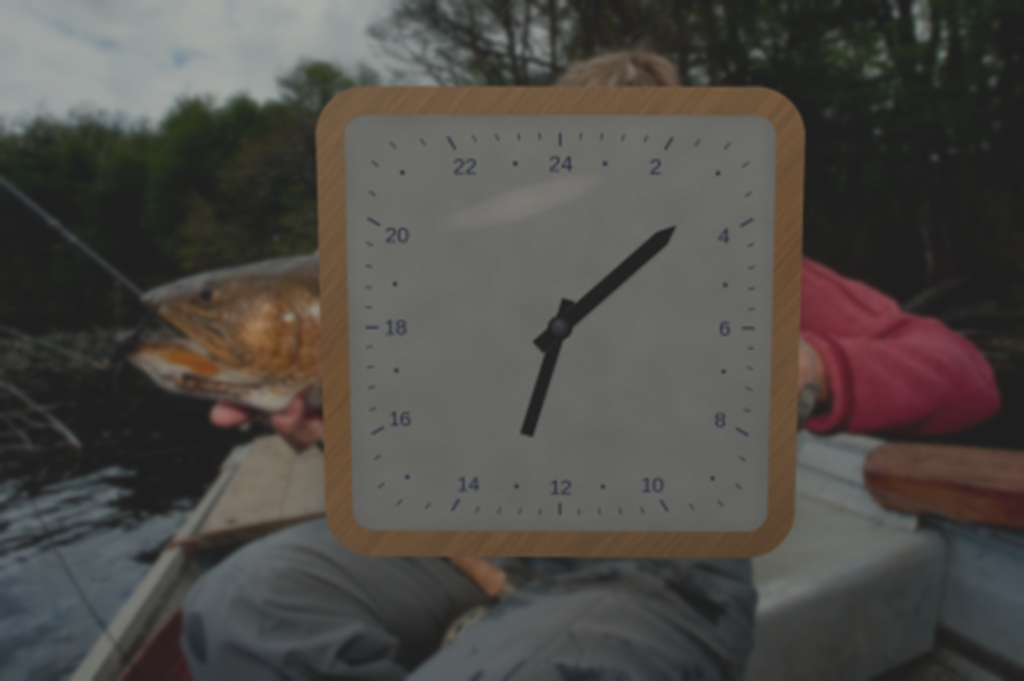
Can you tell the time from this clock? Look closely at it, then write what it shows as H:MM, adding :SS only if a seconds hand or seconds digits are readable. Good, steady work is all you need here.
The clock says 13:08
